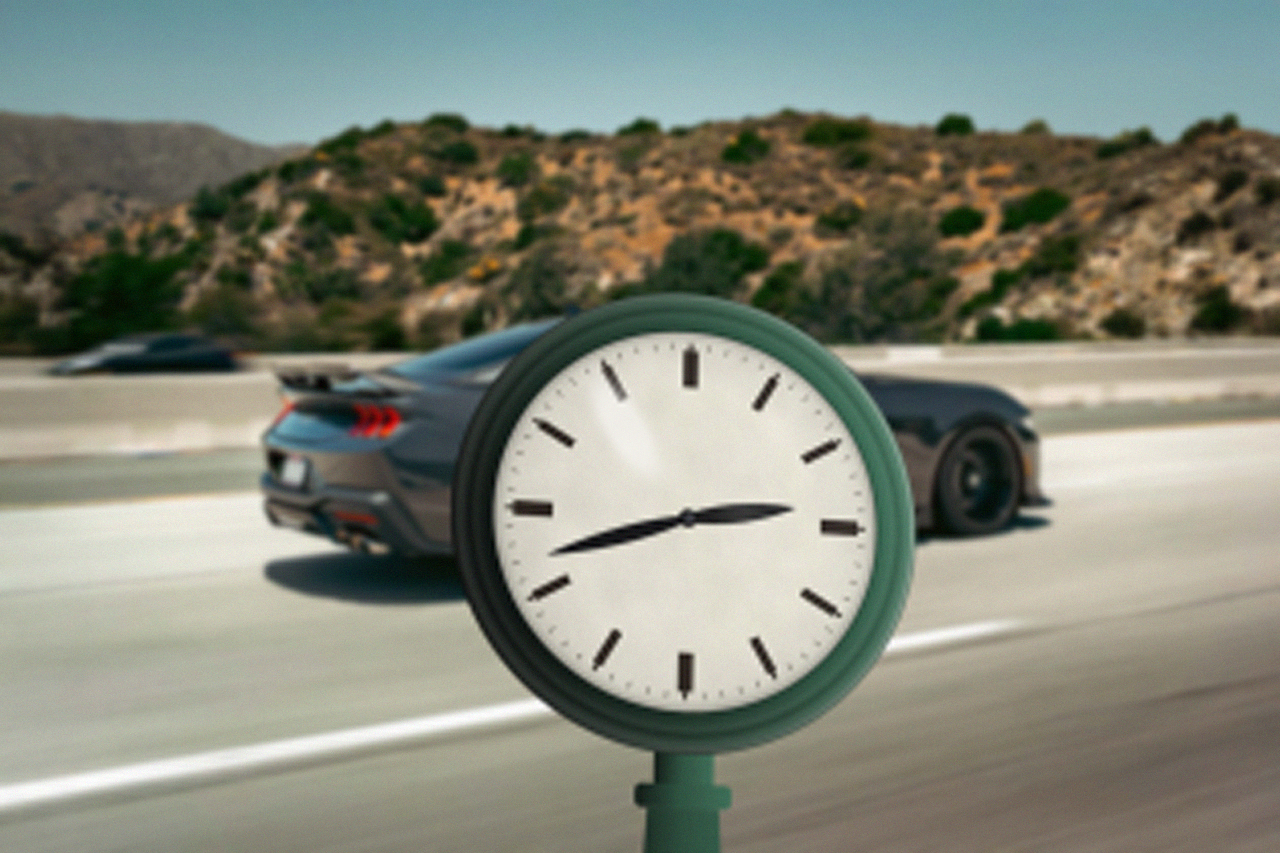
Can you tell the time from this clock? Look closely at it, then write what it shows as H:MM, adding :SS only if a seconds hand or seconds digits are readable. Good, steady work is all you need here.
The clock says 2:42
